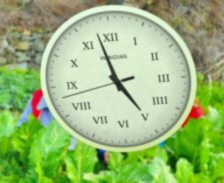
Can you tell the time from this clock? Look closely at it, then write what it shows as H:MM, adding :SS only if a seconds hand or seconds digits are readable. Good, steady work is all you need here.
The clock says 4:57:43
